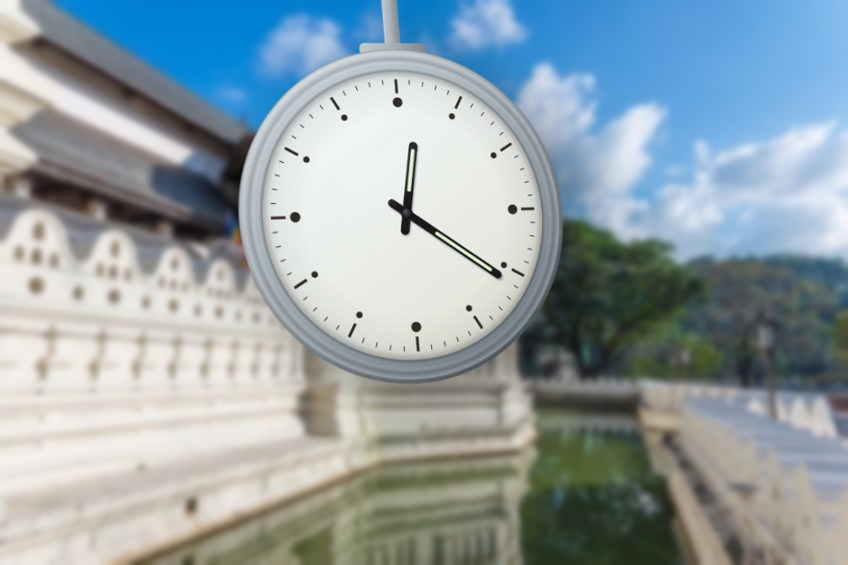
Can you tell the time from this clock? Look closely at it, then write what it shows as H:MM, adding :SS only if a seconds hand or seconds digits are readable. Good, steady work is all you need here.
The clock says 12:21
